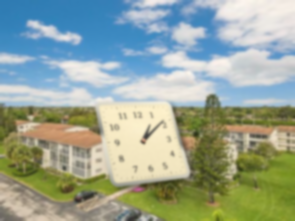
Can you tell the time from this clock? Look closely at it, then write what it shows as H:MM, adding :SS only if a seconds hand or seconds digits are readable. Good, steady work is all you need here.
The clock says 1:09
